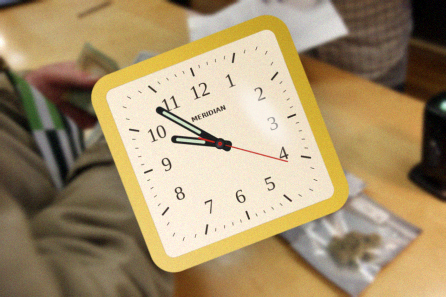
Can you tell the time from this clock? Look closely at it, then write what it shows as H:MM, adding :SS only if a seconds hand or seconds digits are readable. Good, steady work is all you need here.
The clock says 9:53:21
